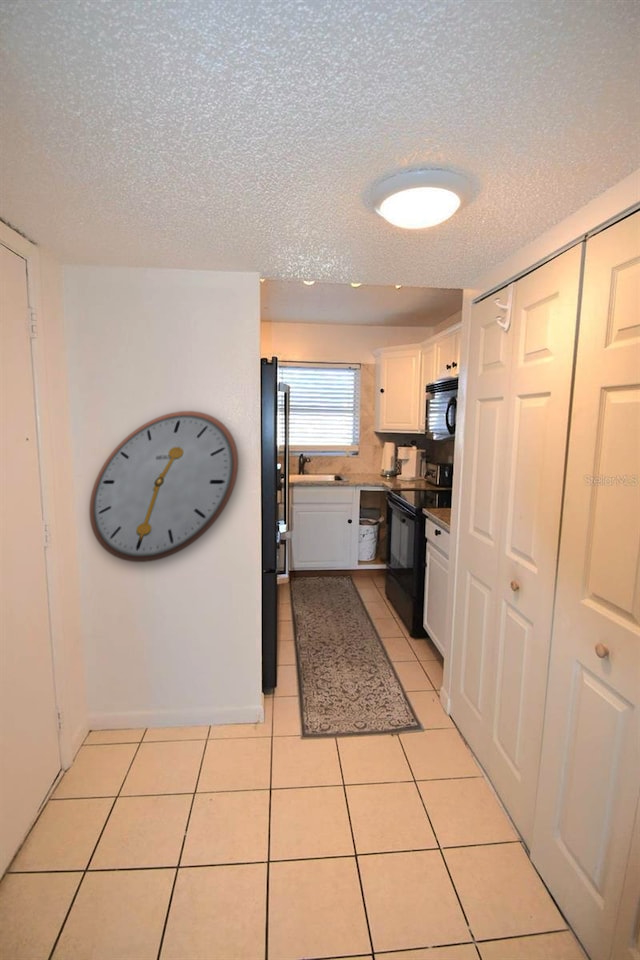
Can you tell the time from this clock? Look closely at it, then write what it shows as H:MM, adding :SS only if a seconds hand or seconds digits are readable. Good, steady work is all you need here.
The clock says 12:30
